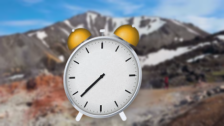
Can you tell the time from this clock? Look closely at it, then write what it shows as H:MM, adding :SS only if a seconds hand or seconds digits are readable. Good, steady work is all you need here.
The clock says 7:38
